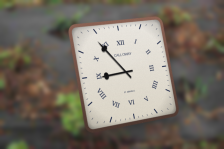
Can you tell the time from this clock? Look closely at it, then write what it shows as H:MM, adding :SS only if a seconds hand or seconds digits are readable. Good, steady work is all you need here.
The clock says 8:54
